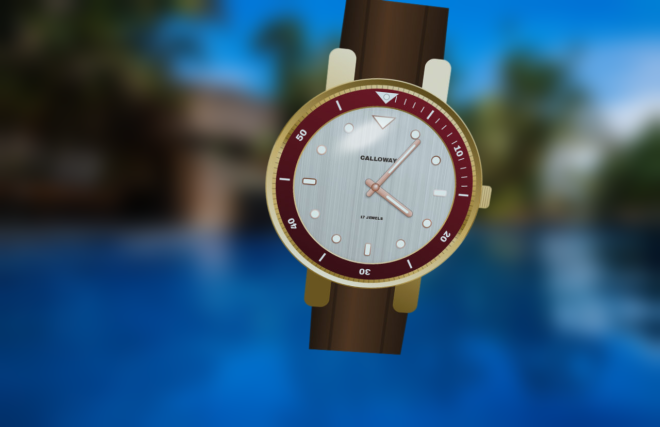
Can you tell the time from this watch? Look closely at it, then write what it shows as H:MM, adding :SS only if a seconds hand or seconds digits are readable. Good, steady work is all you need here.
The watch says 4:06
